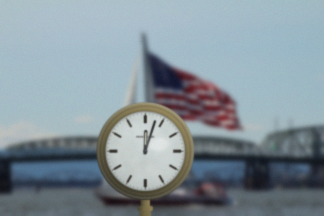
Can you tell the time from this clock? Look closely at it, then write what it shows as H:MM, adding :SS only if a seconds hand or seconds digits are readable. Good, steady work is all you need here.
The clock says 12:03
